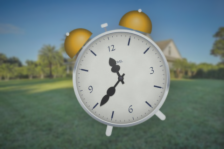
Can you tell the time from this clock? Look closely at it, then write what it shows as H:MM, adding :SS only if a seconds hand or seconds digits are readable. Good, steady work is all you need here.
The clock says 11:39
